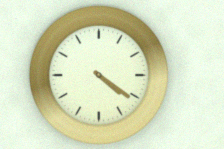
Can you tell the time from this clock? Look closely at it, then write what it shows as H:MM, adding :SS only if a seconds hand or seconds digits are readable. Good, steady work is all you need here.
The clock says 4:21
